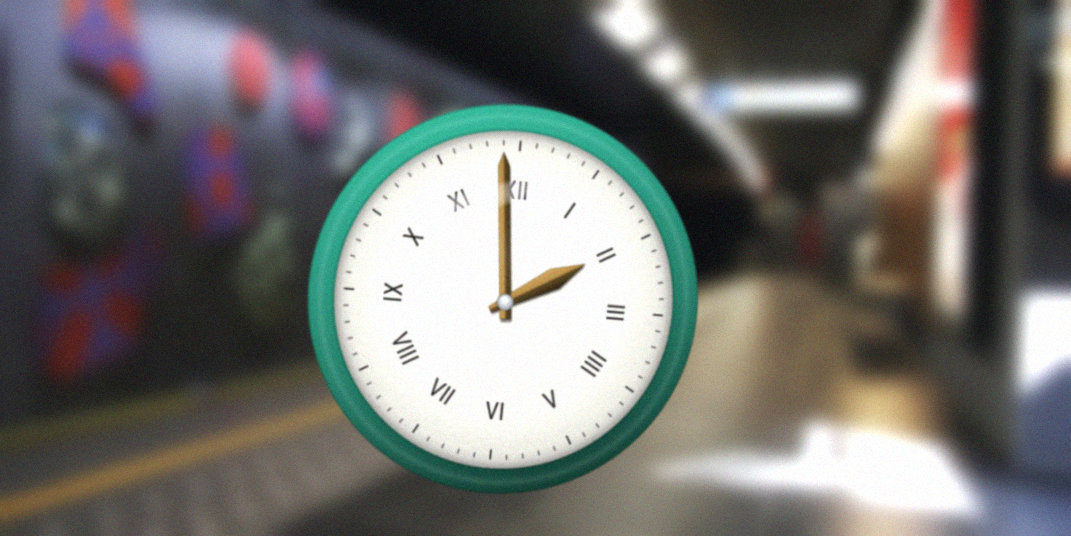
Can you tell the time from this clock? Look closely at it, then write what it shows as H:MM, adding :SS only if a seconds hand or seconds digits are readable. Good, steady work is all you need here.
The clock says 1:59
